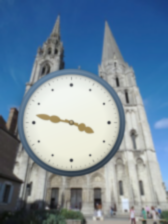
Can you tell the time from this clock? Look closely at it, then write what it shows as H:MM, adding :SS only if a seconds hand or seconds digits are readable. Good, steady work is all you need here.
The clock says 3:47
